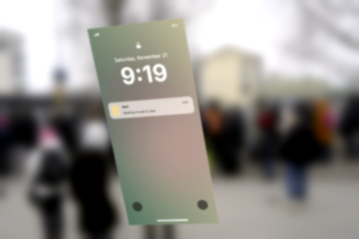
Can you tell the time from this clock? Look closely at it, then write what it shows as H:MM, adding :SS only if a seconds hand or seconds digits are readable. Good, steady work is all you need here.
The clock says 9:19
